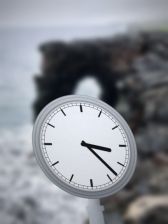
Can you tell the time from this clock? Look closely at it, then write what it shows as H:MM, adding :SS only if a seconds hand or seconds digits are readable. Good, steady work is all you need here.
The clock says 3:23
